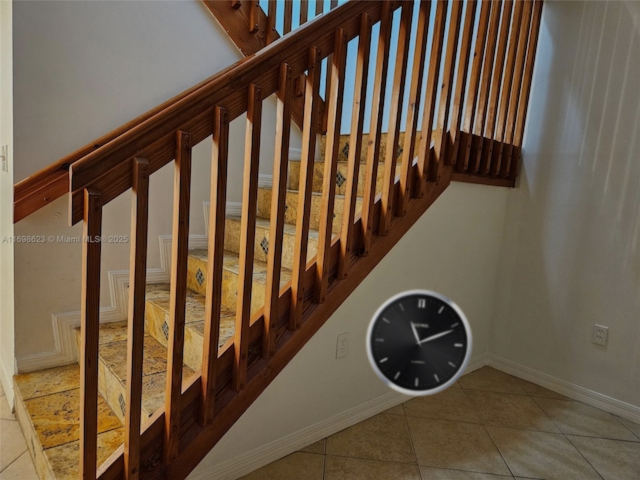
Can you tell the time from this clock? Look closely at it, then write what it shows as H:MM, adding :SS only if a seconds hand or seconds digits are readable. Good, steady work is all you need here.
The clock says 11:11
